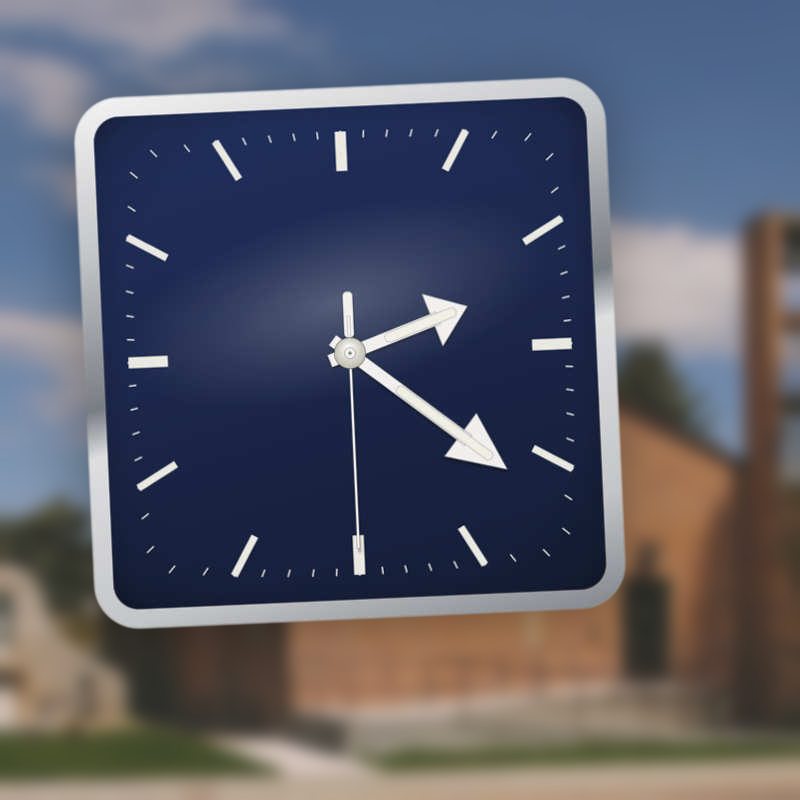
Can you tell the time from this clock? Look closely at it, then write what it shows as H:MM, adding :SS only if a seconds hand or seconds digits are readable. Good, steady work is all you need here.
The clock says 2:21:30
